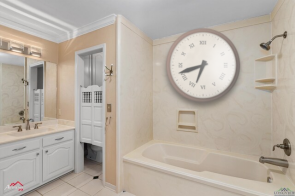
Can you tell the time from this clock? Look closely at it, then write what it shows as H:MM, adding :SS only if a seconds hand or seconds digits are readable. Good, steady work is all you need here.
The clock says 6:42
